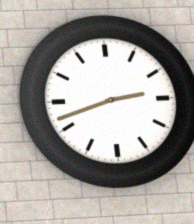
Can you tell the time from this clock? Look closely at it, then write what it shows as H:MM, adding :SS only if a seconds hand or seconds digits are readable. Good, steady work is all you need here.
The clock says 2:42
